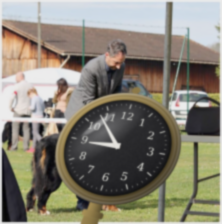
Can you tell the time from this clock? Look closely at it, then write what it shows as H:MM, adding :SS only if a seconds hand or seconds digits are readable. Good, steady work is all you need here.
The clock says 8:53
